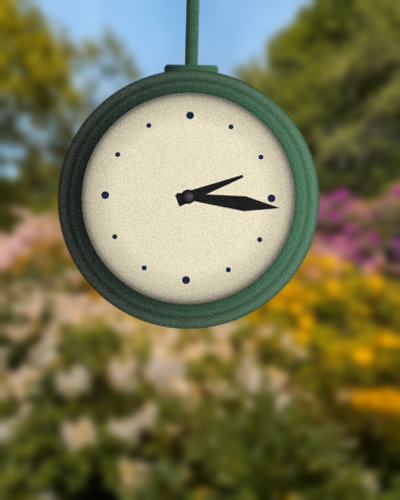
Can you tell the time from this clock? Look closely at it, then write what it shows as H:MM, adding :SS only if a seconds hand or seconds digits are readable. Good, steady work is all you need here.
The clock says 2:16
